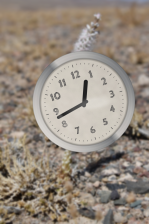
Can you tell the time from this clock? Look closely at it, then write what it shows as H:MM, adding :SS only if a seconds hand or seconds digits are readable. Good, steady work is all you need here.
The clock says 12:43
